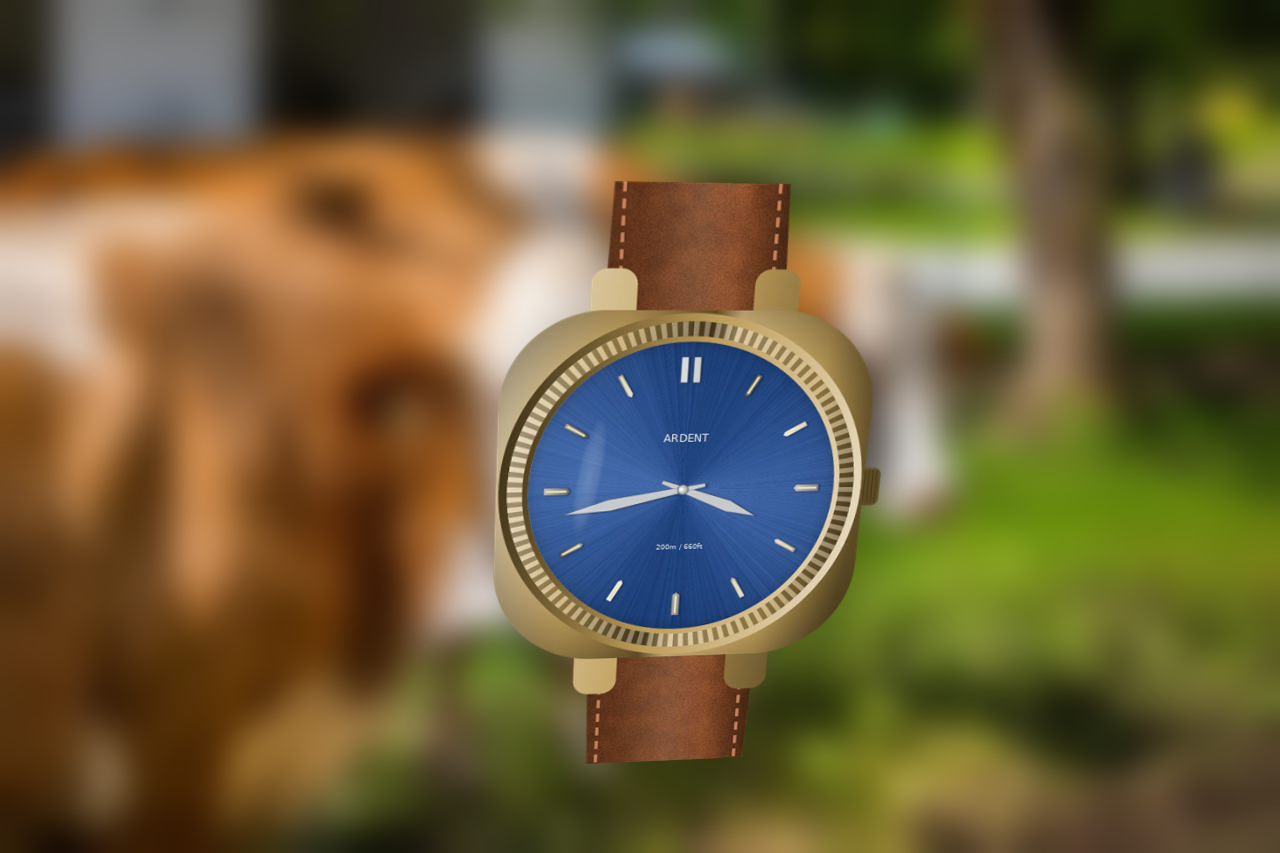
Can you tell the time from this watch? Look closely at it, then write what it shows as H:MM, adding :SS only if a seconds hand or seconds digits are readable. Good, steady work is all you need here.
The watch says 3:43
